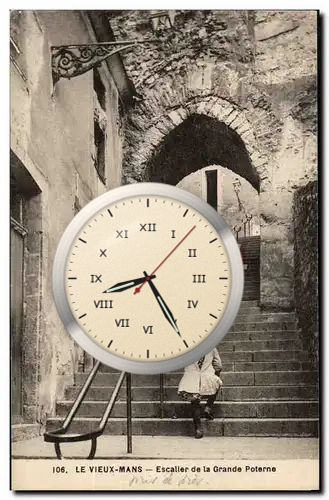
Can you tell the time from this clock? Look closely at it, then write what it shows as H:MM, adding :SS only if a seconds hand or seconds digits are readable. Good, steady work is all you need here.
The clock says 8:25:07
